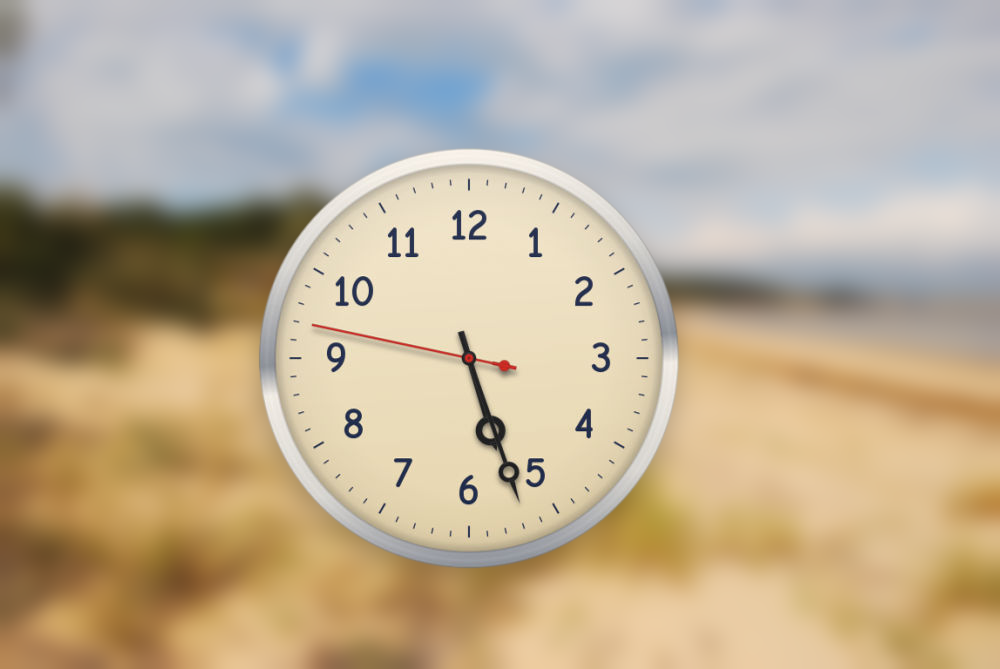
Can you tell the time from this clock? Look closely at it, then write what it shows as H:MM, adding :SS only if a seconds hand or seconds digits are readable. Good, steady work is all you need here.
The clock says 5:26:47
